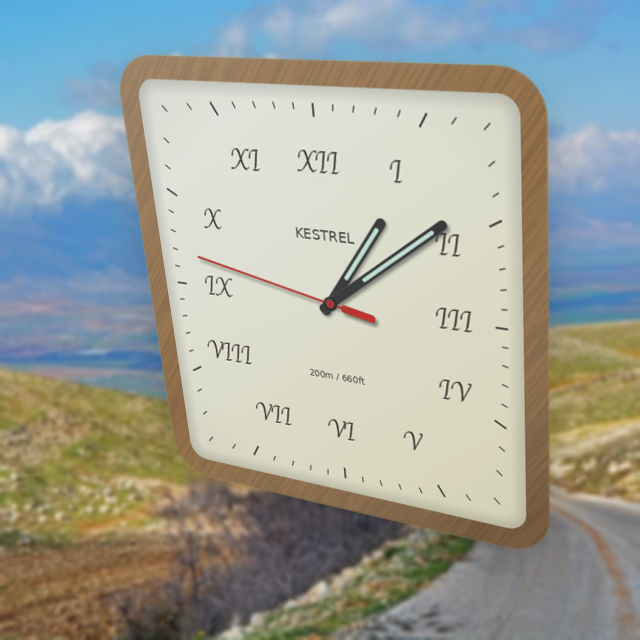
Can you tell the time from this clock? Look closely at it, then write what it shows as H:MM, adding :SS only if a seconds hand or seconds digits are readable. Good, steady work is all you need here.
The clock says 1:08:47
